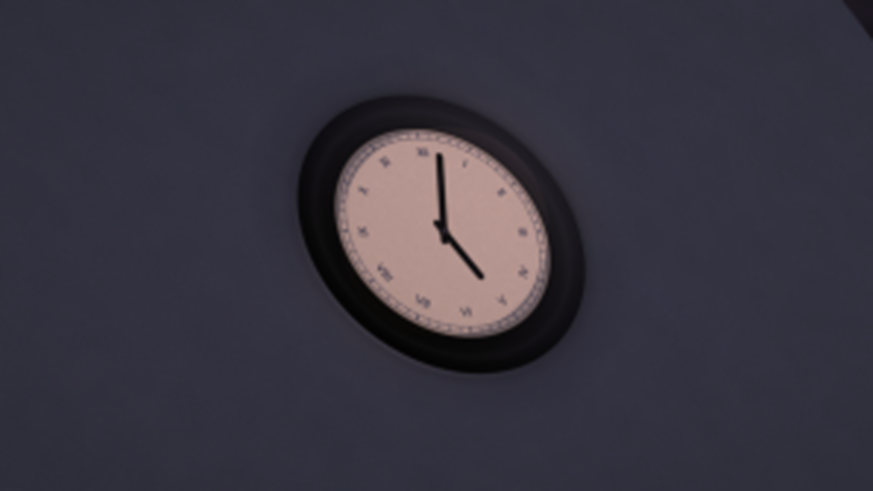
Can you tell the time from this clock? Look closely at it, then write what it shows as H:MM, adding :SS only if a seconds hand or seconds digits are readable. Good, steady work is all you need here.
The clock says 5:02
